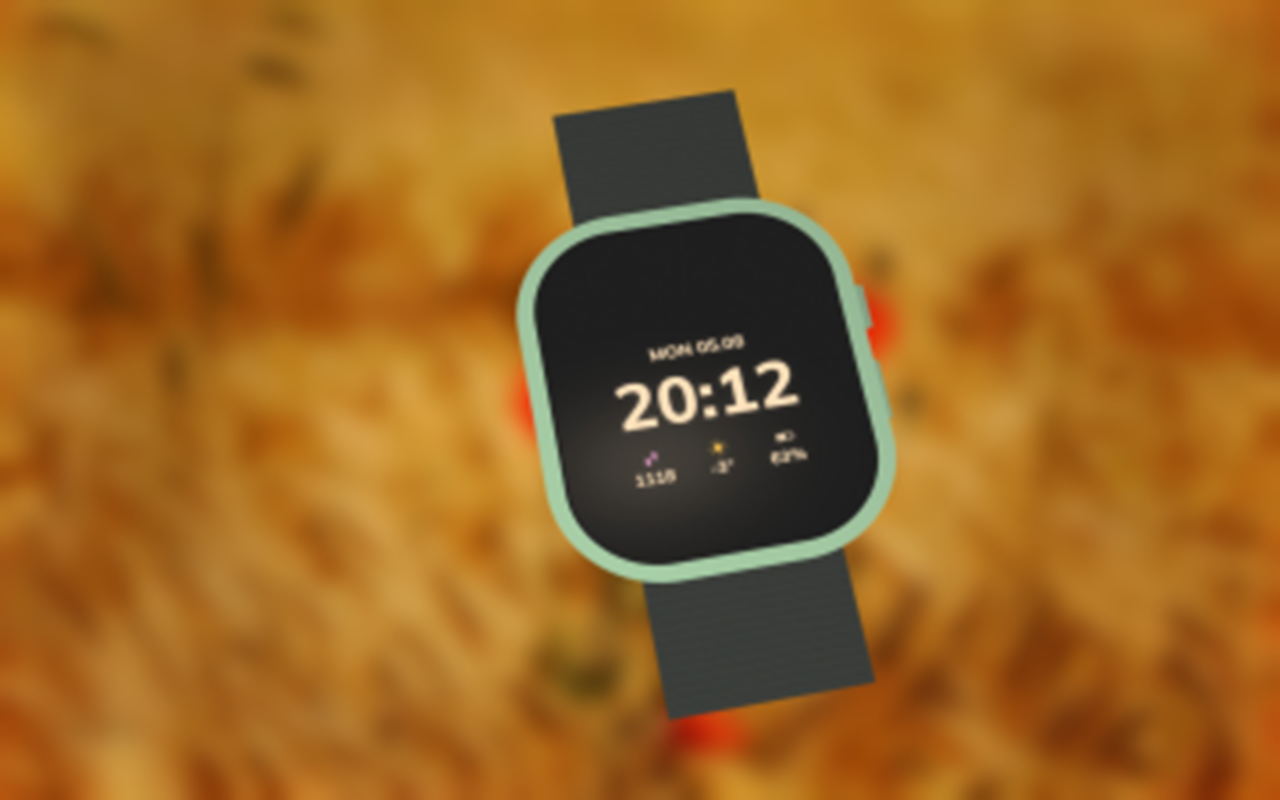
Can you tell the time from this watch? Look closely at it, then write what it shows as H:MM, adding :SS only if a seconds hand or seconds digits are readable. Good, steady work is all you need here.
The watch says 20:12
